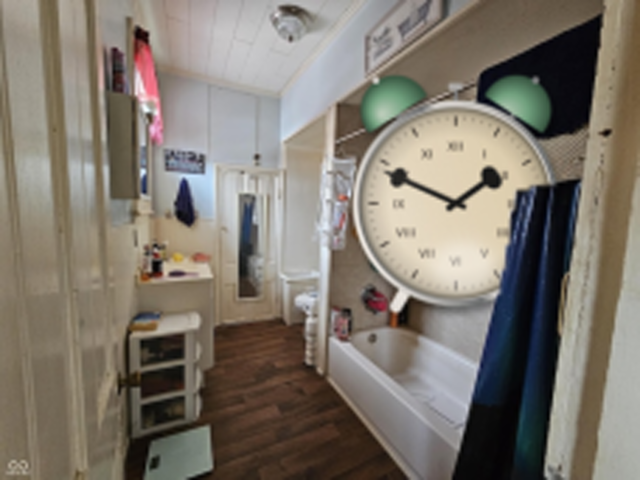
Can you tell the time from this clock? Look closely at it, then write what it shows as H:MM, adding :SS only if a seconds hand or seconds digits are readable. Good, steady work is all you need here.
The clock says 1:49
